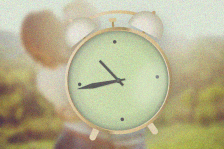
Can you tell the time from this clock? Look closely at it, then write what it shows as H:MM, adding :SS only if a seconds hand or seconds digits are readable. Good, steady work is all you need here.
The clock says 10:44
